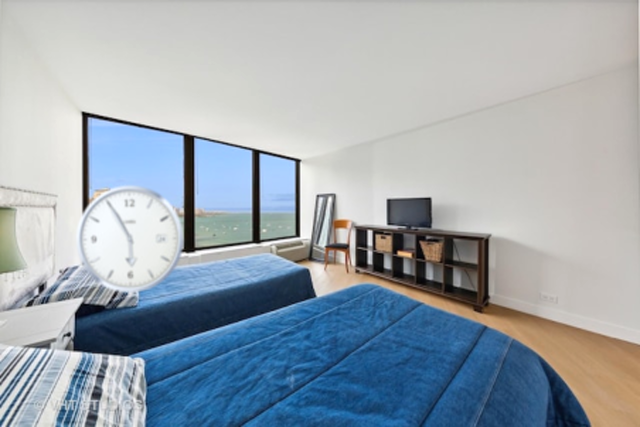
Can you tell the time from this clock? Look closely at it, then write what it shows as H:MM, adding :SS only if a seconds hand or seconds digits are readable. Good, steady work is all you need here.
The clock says 5:55
